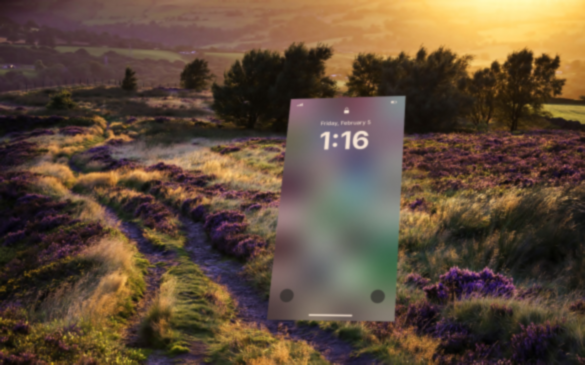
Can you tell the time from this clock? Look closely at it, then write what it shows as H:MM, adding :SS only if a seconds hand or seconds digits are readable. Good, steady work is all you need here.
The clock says 1:16
